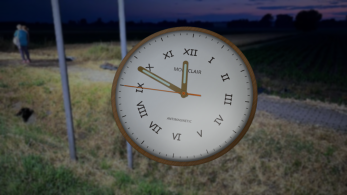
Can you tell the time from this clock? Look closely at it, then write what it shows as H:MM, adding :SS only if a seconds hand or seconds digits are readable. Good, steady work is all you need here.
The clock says 11:48:45
